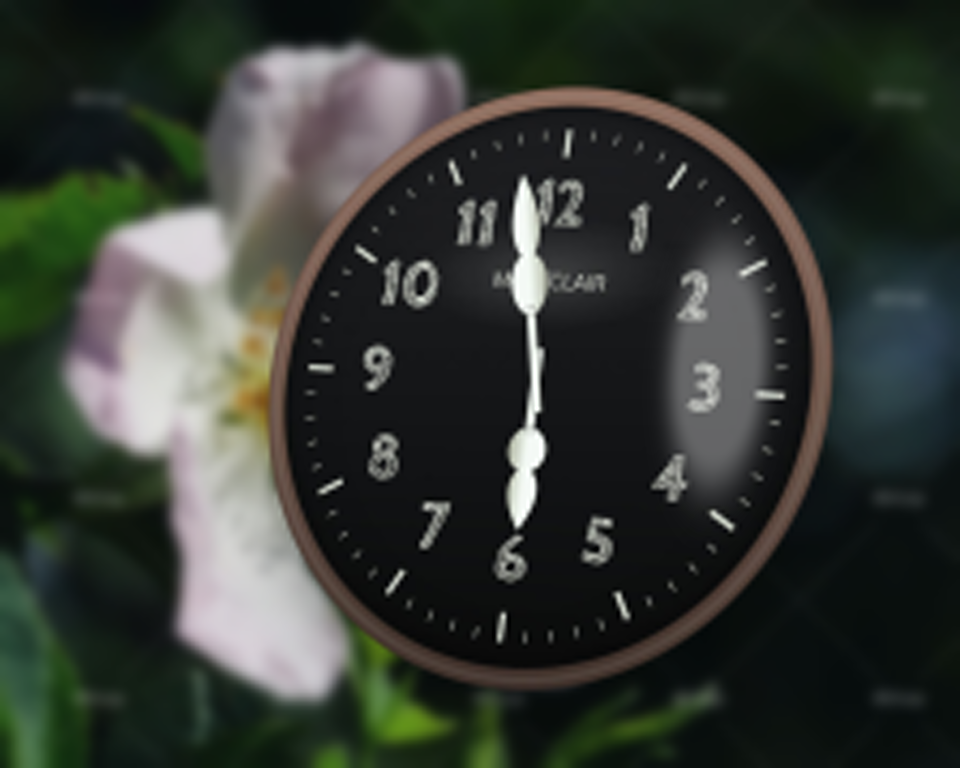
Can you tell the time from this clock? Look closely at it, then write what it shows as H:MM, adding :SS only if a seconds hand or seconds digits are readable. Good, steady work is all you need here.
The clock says 5:58
